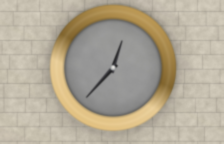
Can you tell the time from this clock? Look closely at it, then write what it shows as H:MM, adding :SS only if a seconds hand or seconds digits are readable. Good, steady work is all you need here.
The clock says 12:37
